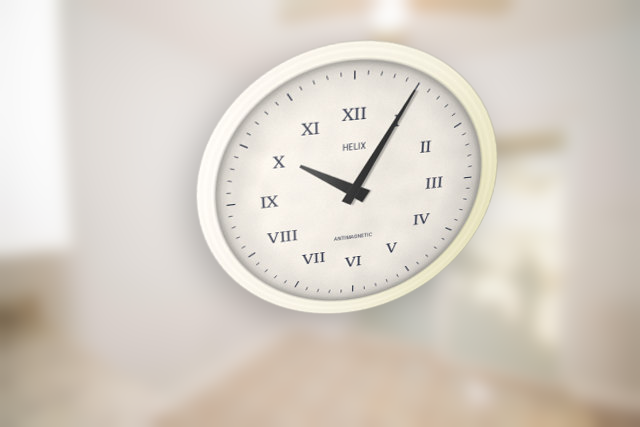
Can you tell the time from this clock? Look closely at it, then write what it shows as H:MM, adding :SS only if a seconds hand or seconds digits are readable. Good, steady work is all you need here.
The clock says 10:05
